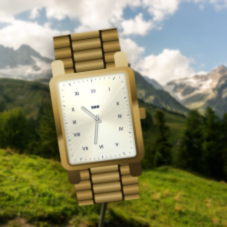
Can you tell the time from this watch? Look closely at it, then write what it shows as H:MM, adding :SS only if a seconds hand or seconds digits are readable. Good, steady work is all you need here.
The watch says 10:32
